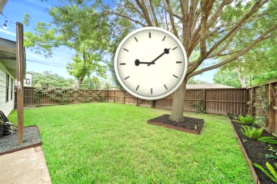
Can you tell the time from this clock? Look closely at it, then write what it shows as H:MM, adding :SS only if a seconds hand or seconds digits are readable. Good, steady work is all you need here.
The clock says 9:09
